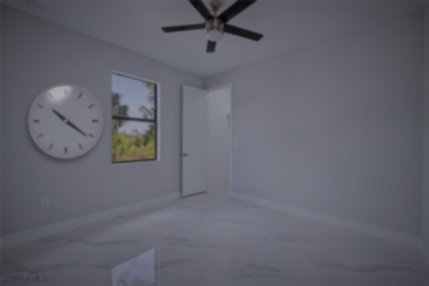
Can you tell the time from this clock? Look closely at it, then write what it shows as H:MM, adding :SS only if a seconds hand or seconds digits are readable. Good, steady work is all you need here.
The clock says 10:21
